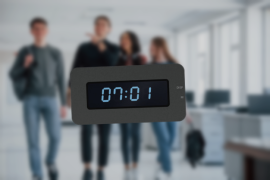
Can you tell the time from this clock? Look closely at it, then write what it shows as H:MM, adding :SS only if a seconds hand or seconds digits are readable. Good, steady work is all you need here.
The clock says 7:01
